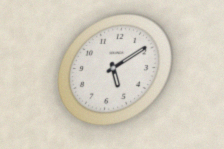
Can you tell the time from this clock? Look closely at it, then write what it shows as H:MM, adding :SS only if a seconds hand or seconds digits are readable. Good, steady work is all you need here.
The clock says 5:09
